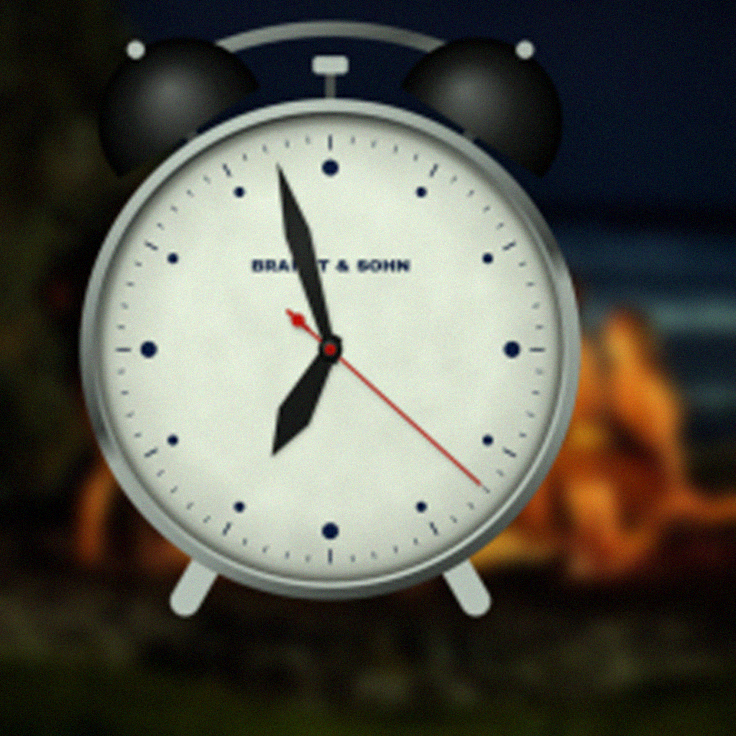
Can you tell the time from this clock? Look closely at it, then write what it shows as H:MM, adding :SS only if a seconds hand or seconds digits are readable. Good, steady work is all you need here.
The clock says 6:57:22
